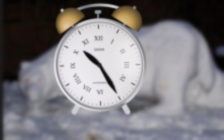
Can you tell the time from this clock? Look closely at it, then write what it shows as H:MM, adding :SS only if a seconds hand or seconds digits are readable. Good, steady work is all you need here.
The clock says 10:25
